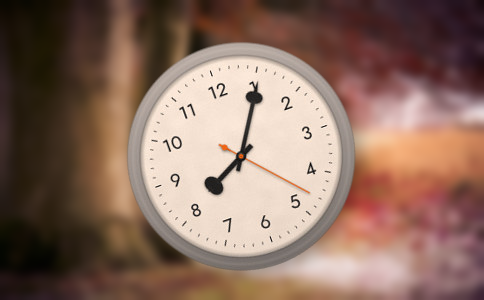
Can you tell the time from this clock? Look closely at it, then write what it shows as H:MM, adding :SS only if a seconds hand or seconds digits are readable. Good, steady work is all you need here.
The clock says 8:05:23
